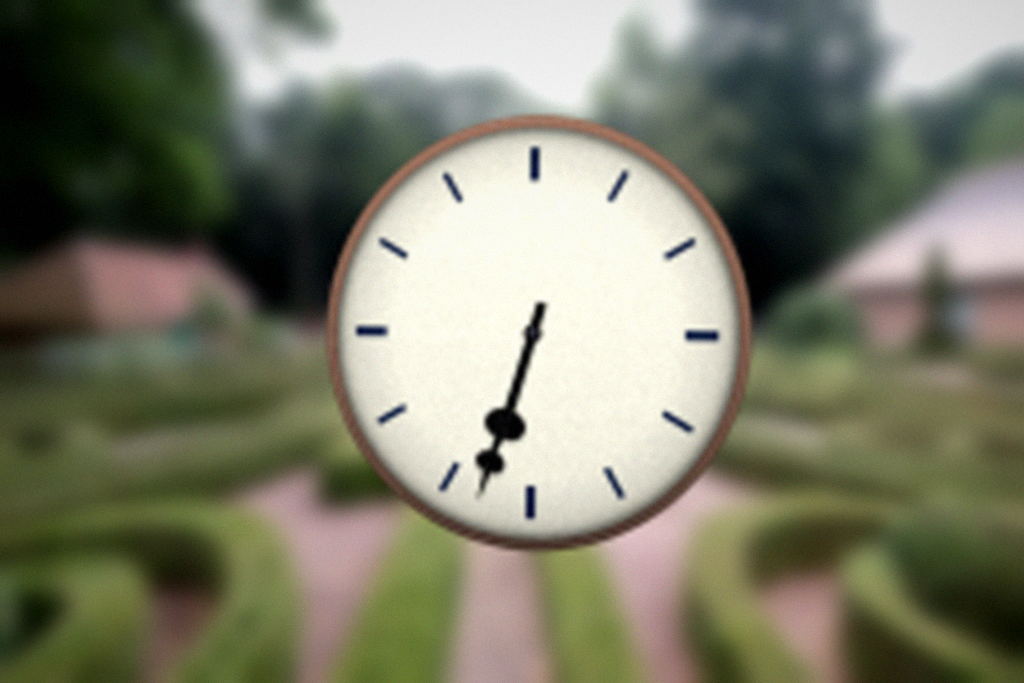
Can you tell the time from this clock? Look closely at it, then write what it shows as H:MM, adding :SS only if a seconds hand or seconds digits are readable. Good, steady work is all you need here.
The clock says 6:33
